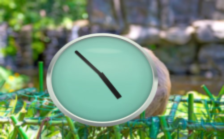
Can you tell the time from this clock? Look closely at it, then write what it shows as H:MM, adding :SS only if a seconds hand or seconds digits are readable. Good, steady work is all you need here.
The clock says 4:53
